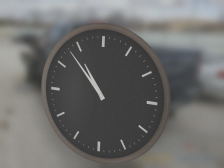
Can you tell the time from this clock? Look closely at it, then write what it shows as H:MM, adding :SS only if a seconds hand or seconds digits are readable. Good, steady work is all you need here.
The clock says 10:53
